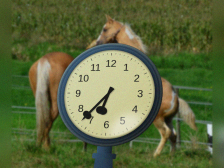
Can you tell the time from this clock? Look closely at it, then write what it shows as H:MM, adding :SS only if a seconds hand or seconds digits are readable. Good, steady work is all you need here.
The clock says 6:37
